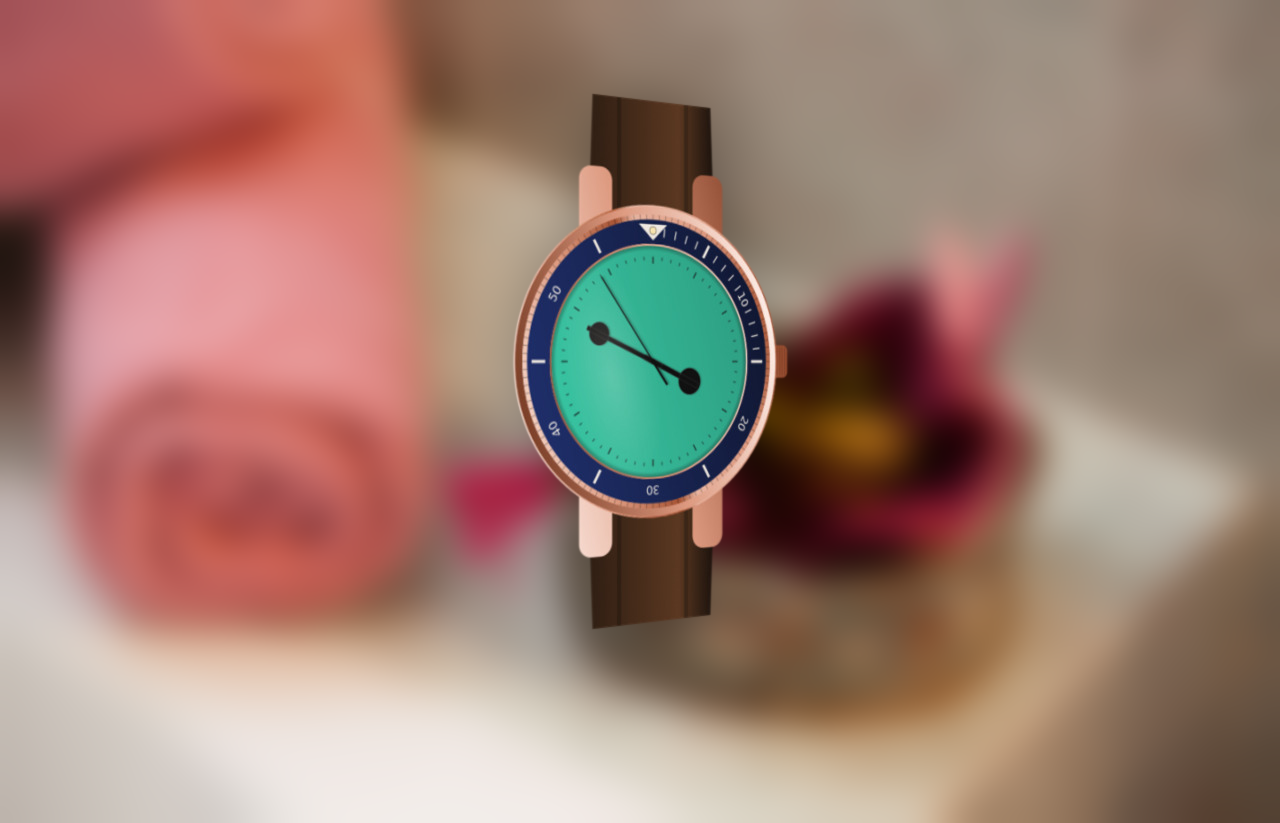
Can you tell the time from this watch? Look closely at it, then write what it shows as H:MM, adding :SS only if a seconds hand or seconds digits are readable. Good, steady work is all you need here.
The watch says 3:48:54
